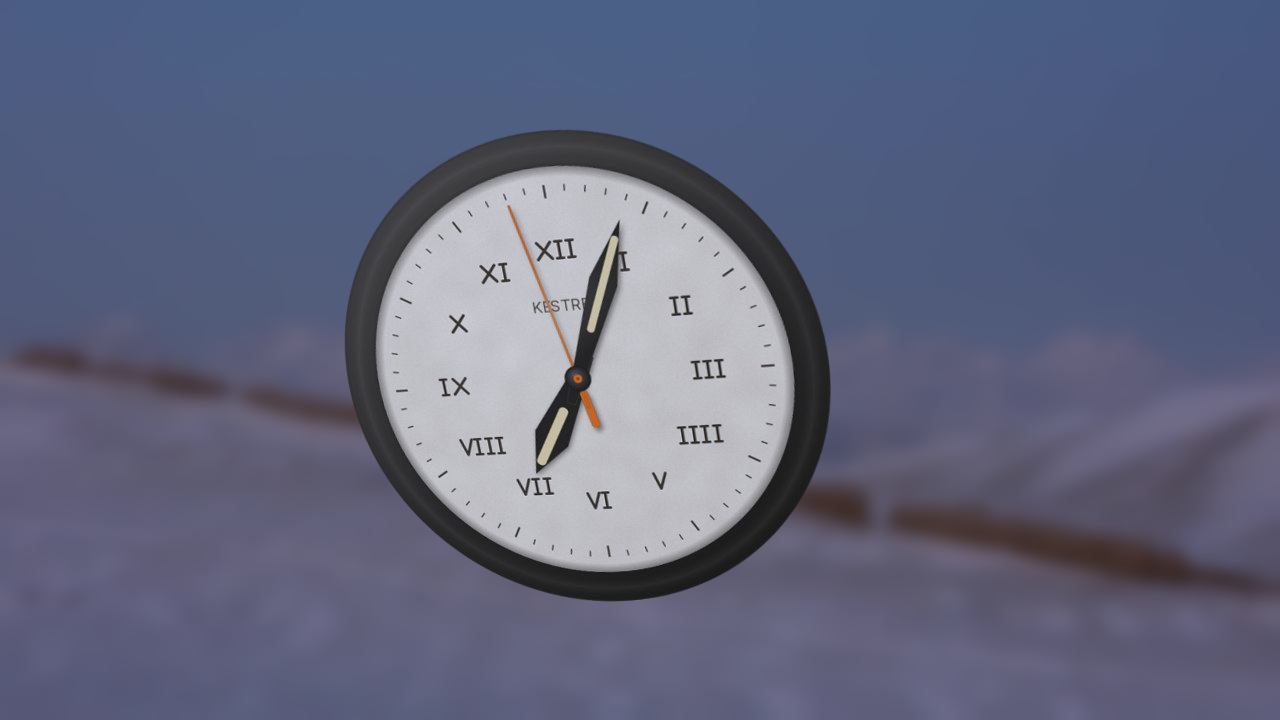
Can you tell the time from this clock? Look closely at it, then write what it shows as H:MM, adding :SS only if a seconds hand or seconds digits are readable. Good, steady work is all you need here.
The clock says 7:03:58
